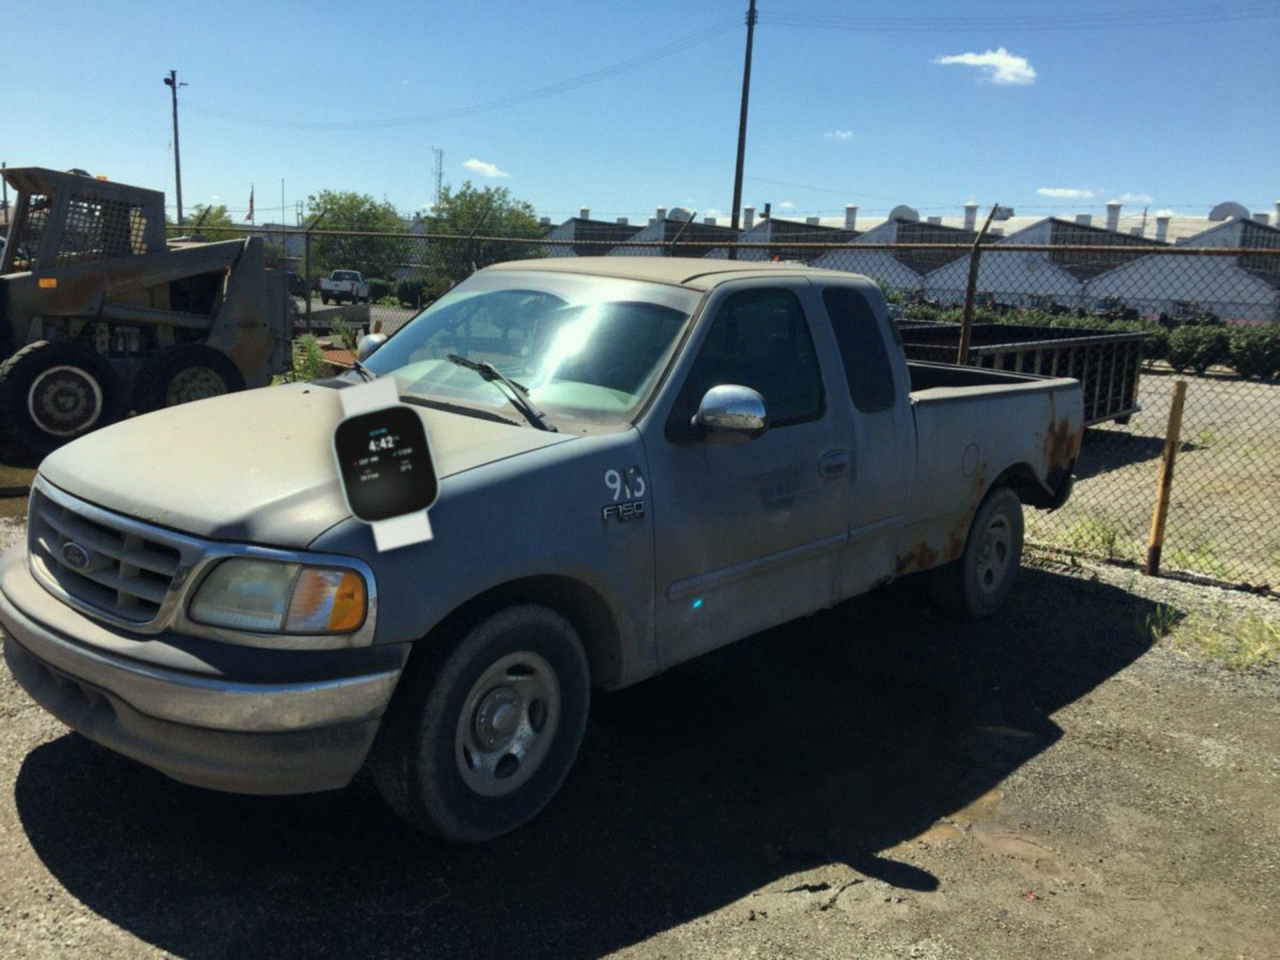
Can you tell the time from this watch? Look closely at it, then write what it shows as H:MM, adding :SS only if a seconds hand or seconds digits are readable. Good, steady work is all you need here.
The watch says 4:42
